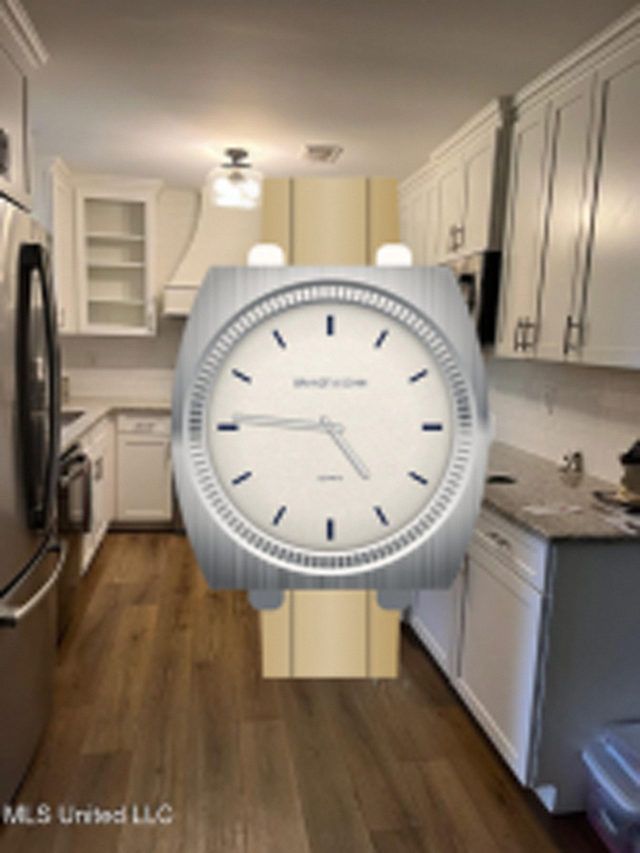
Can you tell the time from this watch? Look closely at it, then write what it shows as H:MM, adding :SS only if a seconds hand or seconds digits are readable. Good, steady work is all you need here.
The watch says 4:46
